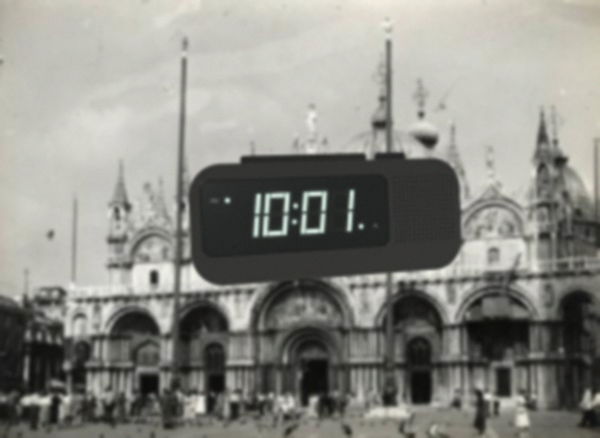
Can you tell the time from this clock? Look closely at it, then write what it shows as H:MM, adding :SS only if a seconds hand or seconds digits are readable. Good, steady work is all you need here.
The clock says 10:01
